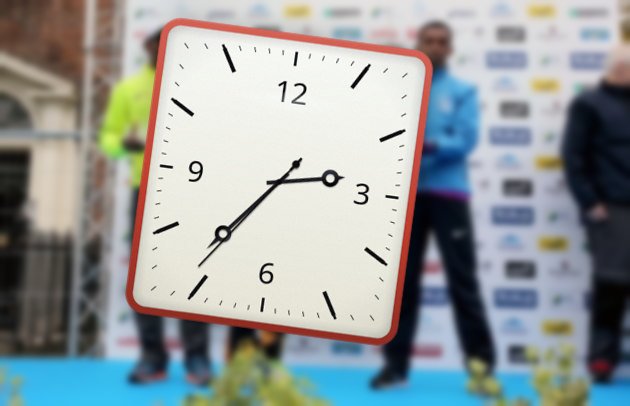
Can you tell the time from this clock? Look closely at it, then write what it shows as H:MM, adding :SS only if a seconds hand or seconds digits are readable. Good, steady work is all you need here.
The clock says 2:36:36
